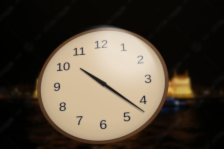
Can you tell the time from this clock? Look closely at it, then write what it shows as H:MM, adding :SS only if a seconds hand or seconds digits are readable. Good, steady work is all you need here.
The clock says 10:22
